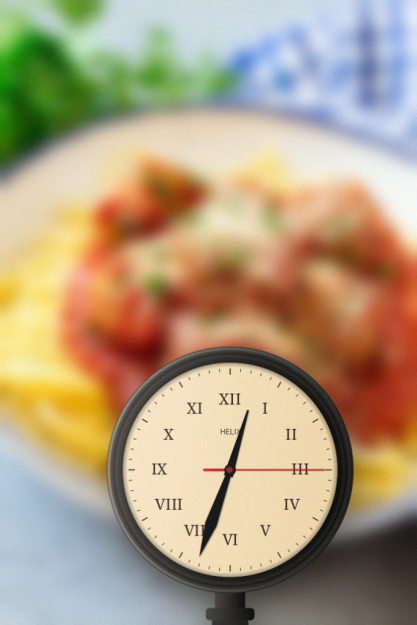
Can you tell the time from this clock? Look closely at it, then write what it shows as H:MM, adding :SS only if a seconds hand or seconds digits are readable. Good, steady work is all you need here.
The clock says 12:33:15
